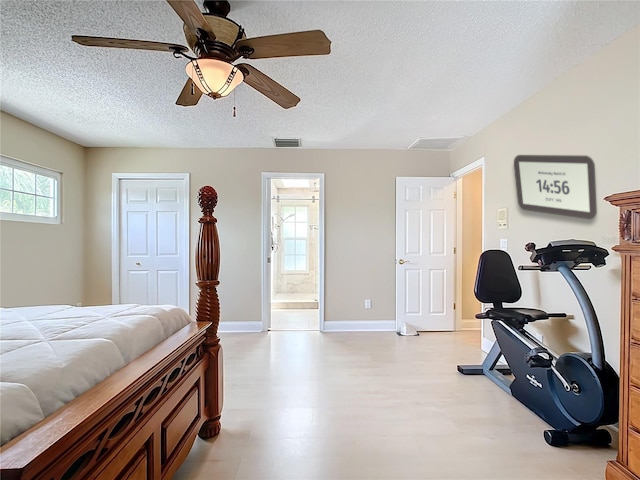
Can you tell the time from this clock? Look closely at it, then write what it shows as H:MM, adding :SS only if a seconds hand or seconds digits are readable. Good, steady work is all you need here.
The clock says 14:56
